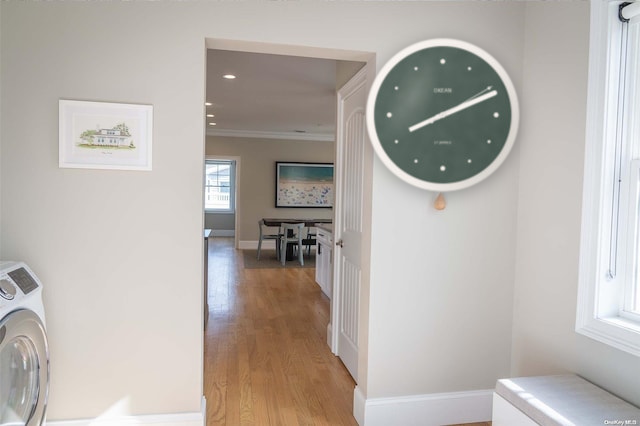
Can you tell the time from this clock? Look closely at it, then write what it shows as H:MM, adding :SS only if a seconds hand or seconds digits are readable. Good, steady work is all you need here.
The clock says 8:11:10
